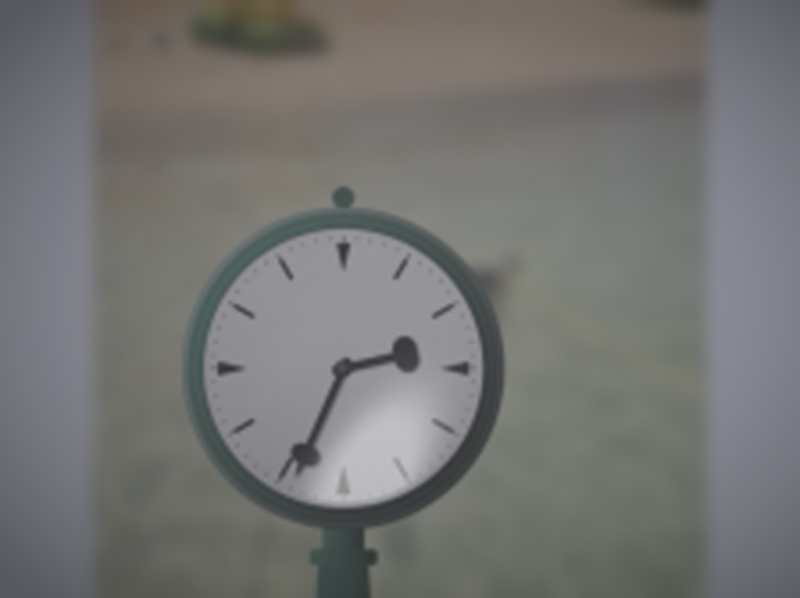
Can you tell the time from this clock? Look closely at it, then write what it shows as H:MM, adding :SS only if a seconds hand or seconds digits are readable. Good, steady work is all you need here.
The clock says 2:34
